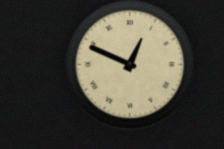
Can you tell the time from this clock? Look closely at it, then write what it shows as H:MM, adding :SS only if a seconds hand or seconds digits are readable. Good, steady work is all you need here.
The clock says 12:49
